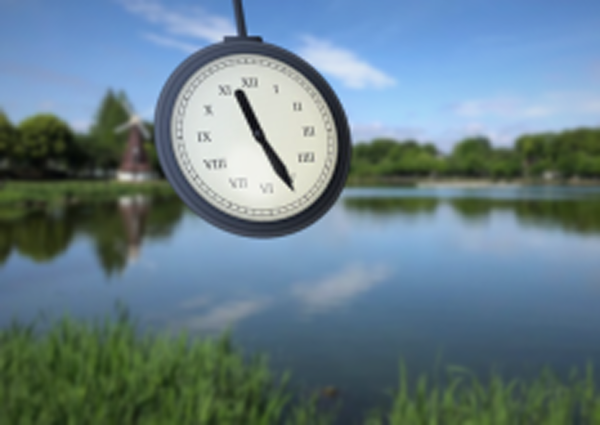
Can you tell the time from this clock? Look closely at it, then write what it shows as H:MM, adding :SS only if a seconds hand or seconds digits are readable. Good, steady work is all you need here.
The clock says 11:26
